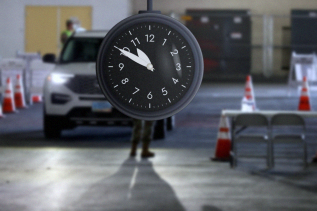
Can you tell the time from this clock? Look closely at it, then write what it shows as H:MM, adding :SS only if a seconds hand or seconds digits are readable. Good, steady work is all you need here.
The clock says 10:50
